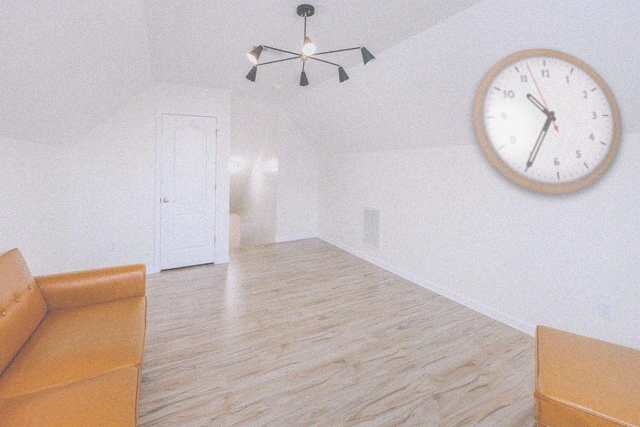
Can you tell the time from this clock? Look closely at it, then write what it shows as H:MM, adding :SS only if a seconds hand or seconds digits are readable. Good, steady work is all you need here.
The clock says 10:34:57
